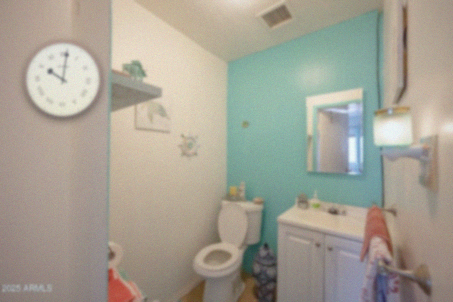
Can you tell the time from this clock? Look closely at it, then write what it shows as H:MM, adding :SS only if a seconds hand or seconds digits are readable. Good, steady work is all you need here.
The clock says 10:01
